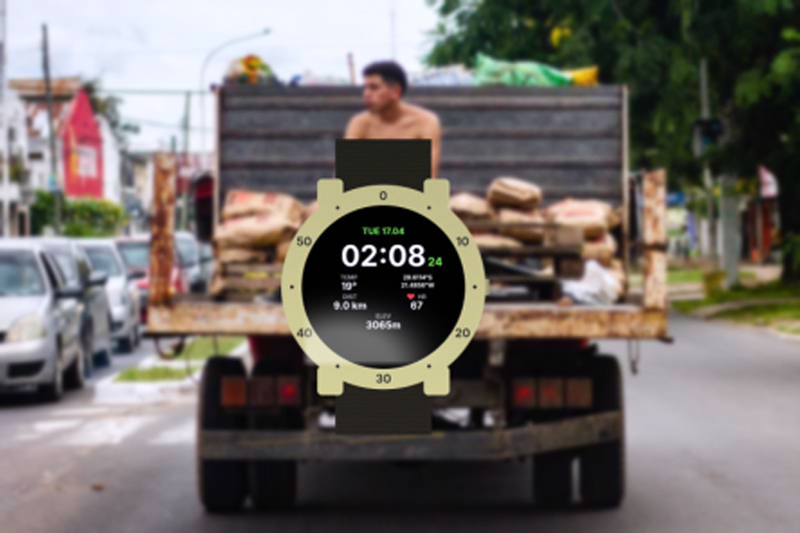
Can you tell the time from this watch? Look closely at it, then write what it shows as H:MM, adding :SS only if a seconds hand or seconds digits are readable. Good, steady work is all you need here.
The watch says 2:08
